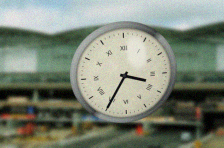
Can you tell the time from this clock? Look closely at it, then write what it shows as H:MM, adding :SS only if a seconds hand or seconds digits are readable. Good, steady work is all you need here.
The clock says 3:35
